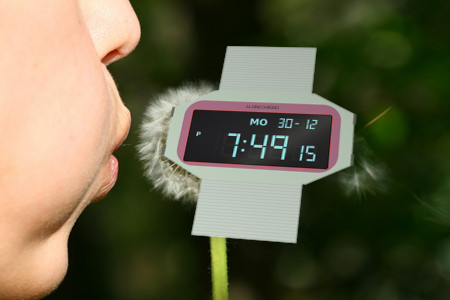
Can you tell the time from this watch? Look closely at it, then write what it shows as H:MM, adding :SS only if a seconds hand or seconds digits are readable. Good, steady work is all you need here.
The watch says 7:49:15
